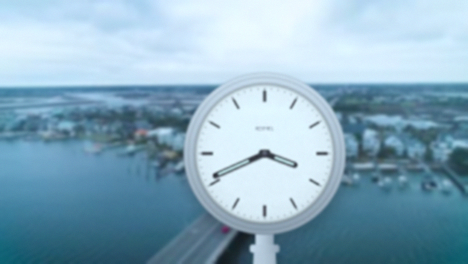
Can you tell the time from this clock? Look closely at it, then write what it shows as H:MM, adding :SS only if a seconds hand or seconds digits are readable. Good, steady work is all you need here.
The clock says 3:41
